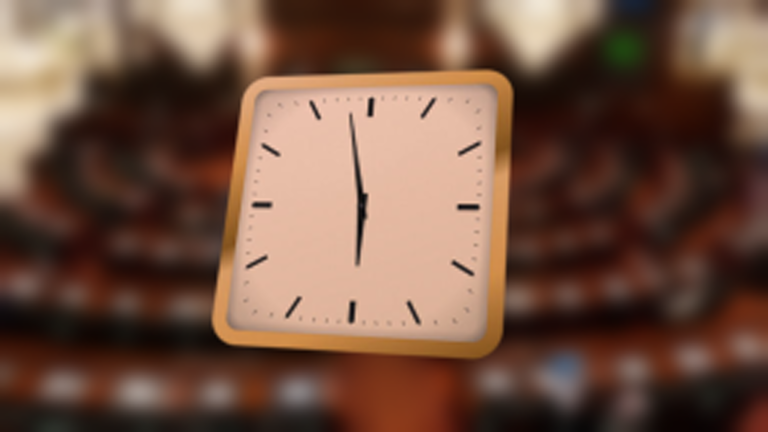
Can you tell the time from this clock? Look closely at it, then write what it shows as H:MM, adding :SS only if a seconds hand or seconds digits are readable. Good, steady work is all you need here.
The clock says 5:58
